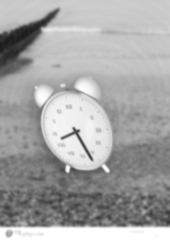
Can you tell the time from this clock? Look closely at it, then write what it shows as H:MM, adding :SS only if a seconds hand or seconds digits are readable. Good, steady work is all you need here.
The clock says 8:27
